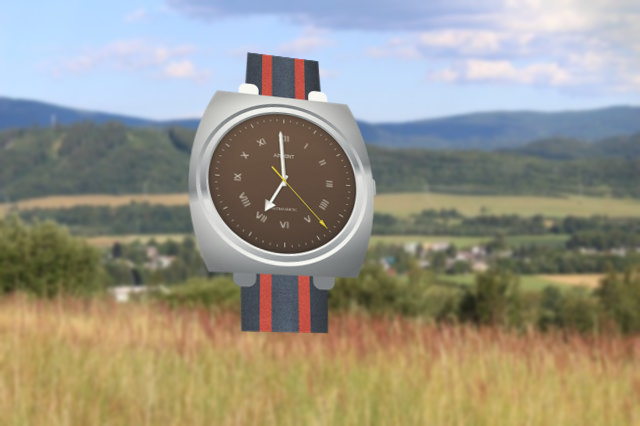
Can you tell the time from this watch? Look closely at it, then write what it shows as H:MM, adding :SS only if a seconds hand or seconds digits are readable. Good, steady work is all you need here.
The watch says 6:59:23
